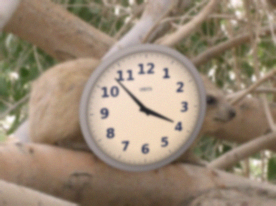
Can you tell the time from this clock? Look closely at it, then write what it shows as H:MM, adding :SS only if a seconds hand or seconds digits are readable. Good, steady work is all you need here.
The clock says 3:53
